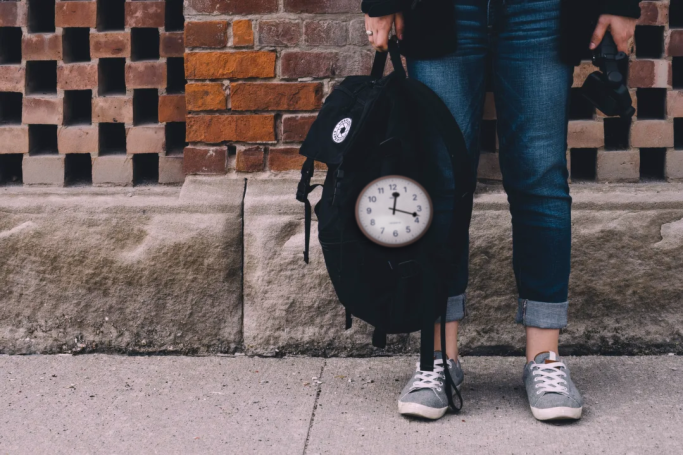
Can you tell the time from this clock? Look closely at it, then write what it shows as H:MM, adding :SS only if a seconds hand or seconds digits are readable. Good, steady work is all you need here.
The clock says 12:18
